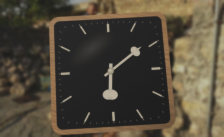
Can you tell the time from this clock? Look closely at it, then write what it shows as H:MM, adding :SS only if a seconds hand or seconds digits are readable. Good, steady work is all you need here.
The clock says 6:09
